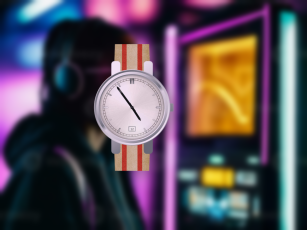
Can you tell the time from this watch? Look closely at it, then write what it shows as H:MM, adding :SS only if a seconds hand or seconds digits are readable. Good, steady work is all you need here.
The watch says 4:54
